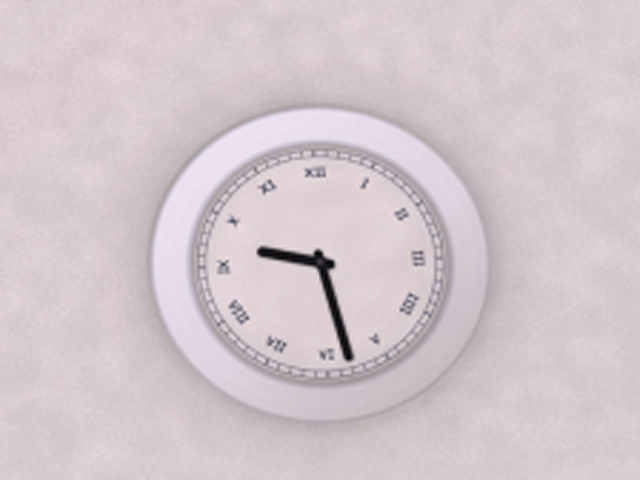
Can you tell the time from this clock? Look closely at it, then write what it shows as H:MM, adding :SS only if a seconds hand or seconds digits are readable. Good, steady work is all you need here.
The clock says 9:28
